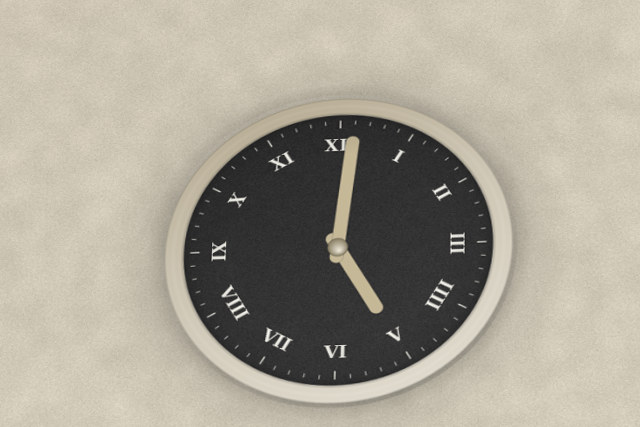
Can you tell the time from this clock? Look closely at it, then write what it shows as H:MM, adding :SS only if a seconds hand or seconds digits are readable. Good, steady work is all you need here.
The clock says 5:01
